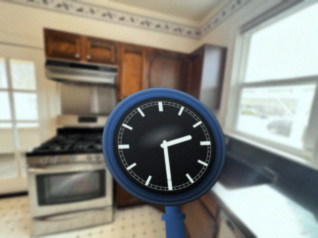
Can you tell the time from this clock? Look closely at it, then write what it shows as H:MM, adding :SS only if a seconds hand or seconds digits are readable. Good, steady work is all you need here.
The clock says 2:30
